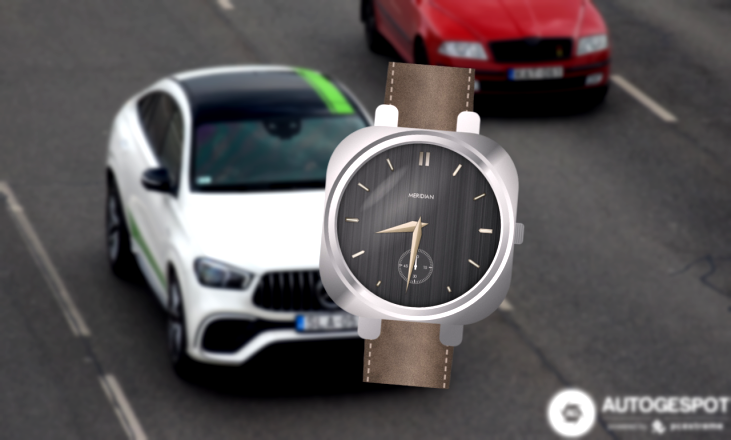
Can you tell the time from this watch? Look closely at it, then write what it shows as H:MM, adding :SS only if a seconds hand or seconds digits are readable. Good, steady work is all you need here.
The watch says 8:31
